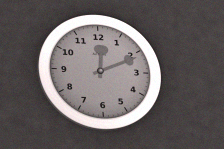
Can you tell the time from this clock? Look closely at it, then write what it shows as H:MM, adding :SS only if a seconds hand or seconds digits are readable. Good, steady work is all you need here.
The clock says 12:11
